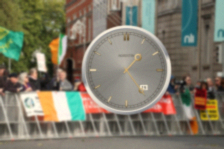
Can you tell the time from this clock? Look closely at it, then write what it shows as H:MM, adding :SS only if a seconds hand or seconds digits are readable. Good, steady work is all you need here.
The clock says 1:24
